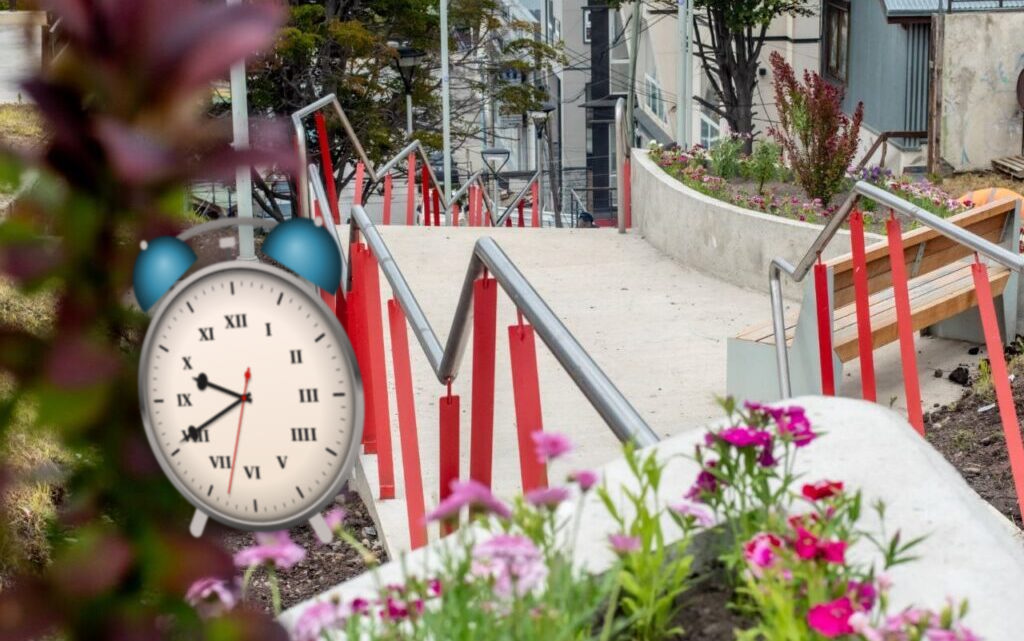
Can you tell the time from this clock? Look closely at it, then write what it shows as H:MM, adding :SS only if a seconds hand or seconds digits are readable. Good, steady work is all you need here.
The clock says 9:40:33
